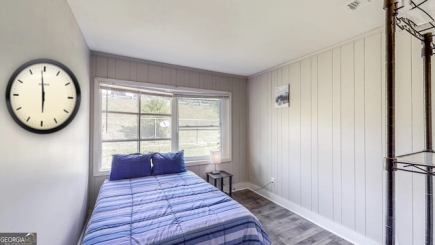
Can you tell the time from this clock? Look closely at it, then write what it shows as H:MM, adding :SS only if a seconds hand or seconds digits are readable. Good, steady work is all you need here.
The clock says 5:59
